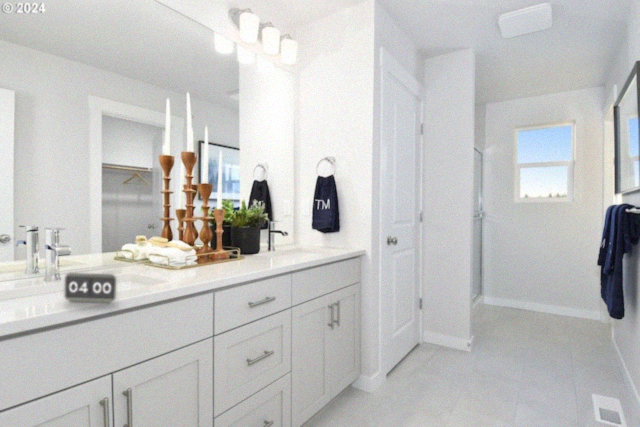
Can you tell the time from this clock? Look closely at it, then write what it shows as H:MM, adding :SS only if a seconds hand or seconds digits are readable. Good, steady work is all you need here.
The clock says 4:00
